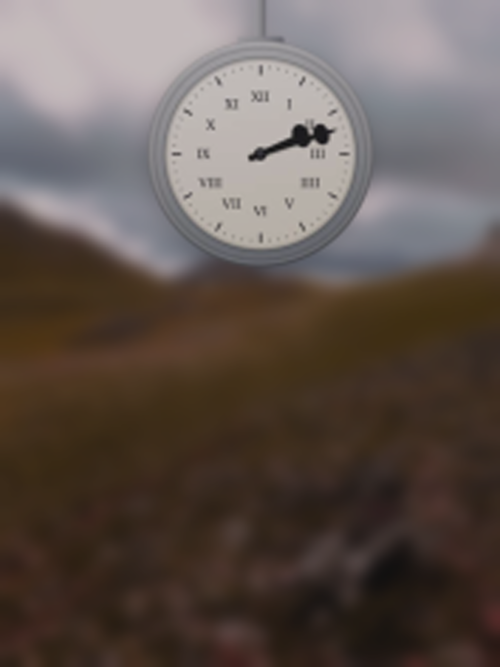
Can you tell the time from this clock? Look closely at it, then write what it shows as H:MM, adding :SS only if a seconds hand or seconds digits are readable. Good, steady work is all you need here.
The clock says 2:12
